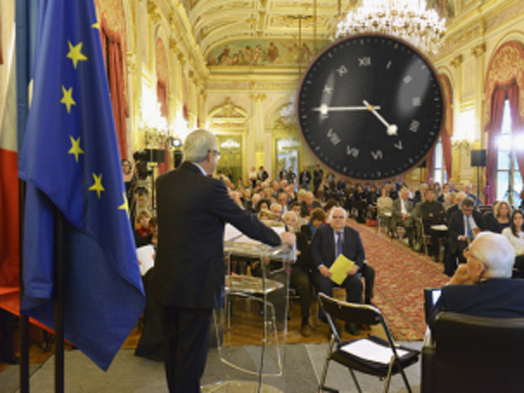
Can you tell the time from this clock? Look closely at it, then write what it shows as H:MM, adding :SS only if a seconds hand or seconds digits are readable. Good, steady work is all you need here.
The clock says 4:46
